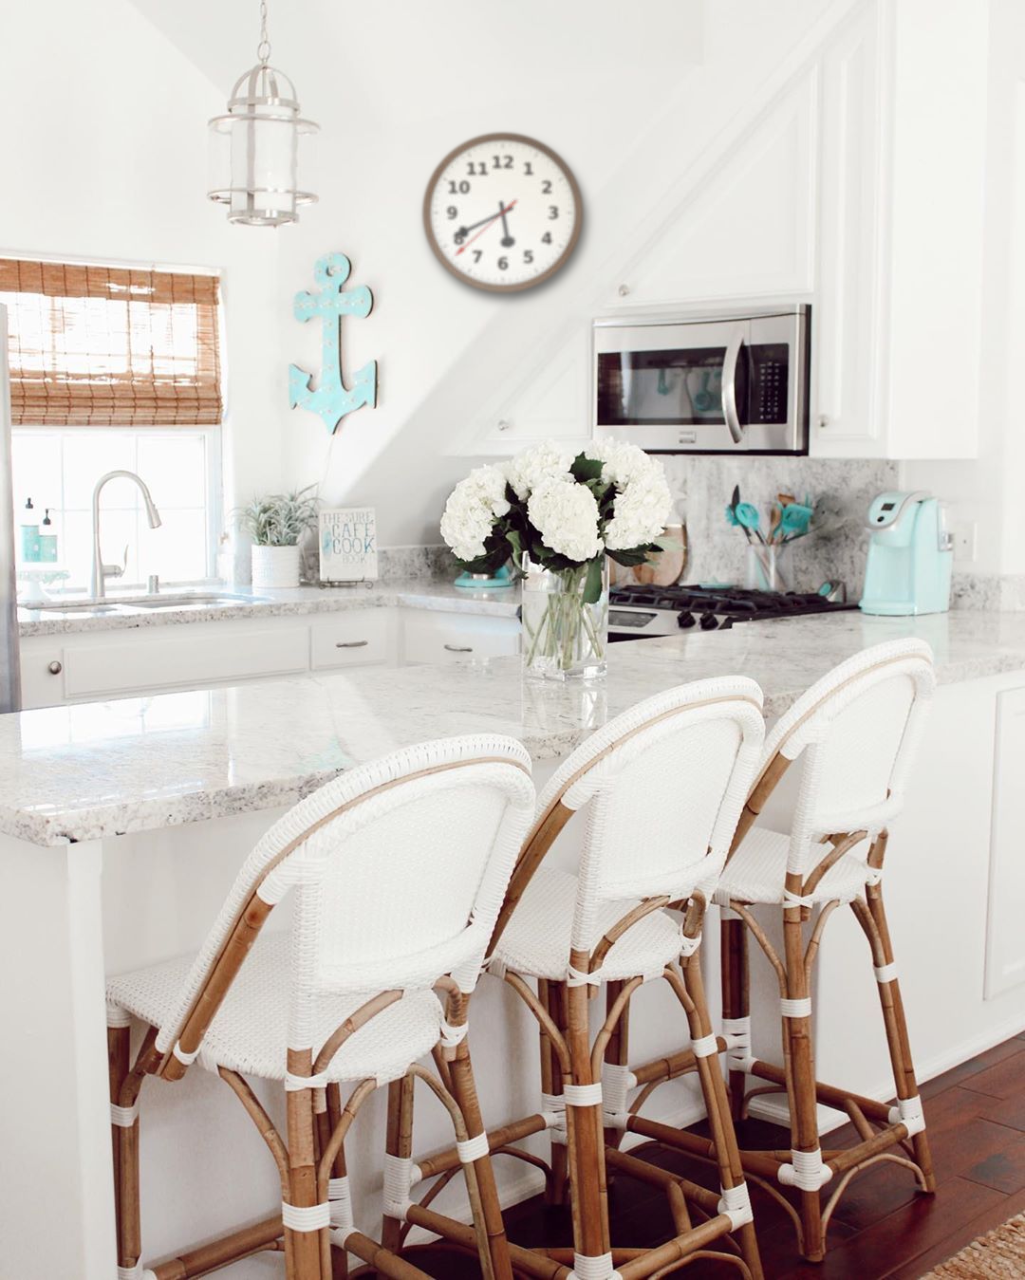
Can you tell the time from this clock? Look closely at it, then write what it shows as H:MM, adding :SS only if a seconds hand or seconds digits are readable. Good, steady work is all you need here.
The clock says 5:40:38
